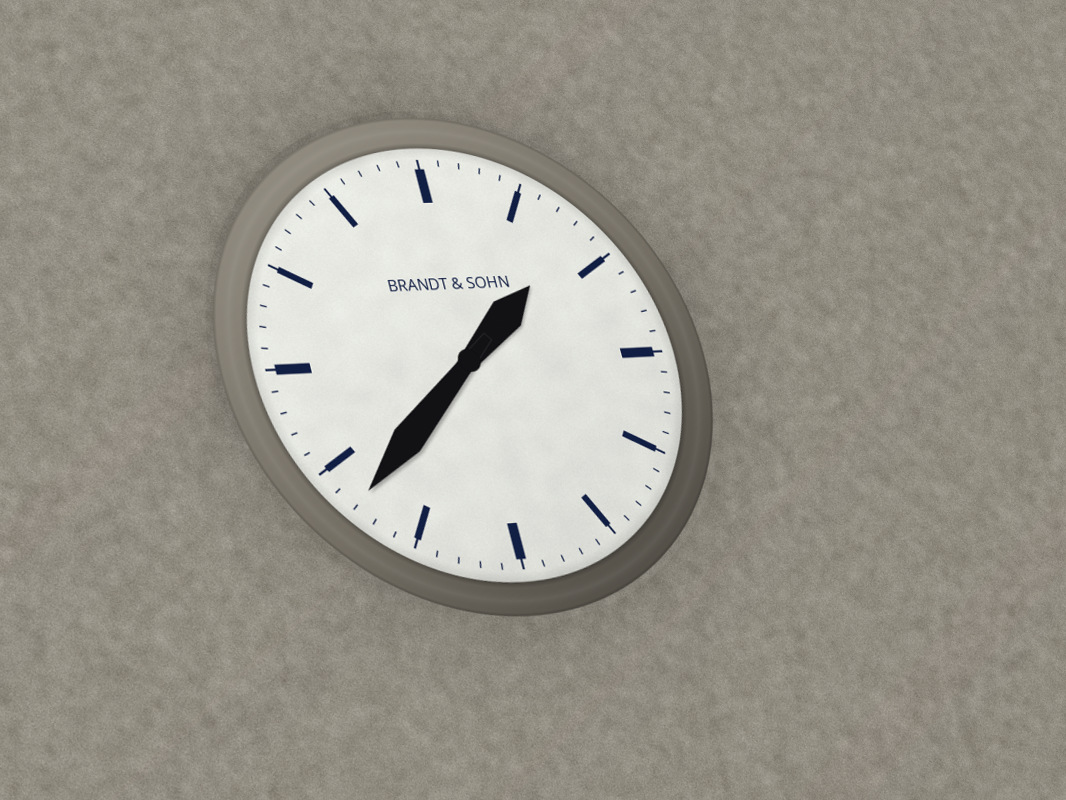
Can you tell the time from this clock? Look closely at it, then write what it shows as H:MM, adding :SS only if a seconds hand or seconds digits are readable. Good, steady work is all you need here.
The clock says 1:38
